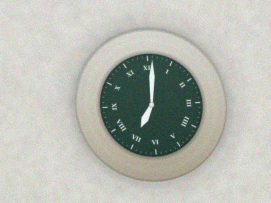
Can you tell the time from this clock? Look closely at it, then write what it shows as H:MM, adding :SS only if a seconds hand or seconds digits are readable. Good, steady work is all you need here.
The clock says 7:01
